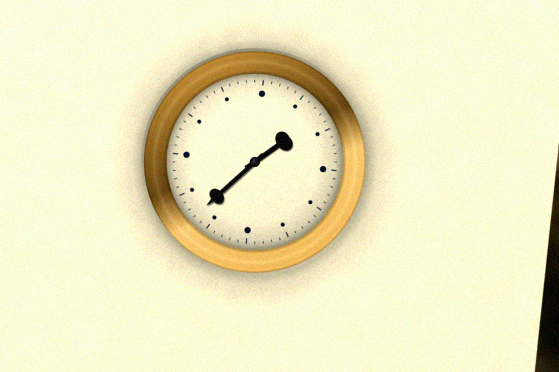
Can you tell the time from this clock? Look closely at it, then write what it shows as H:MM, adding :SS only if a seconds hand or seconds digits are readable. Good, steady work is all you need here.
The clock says 1:37
